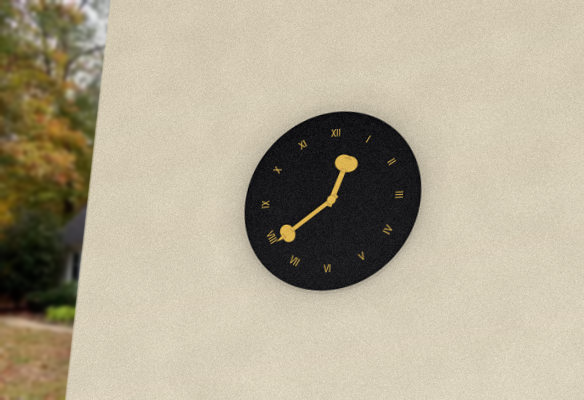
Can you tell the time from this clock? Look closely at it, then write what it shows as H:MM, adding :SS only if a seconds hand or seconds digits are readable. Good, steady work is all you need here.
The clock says 12:39
